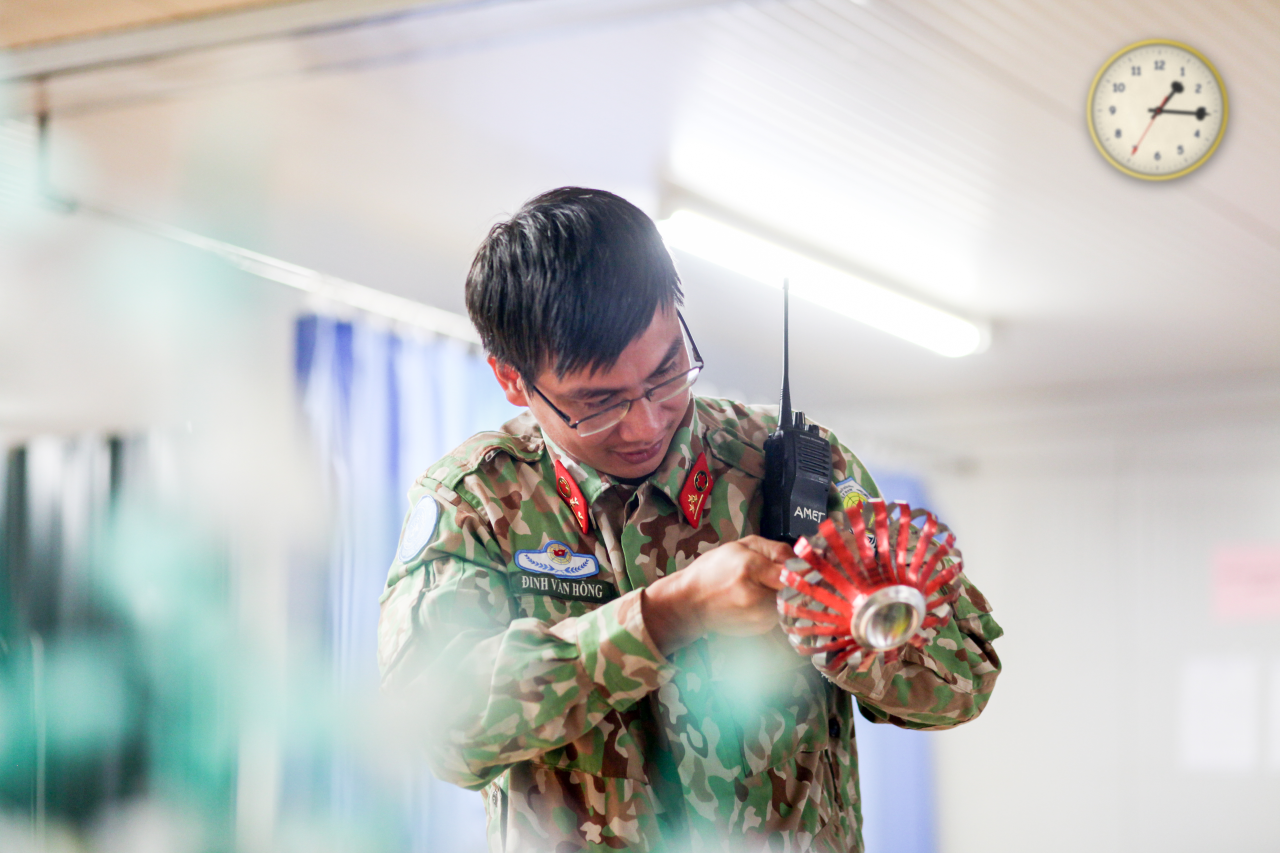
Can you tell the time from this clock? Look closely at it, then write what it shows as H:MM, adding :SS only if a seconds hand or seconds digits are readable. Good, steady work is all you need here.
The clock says 1:15:35
